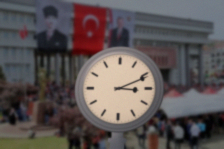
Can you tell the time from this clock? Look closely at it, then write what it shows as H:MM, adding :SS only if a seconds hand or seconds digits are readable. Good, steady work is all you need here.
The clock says 3:11
